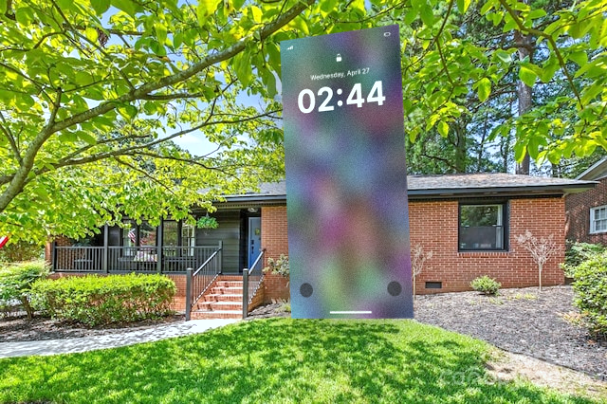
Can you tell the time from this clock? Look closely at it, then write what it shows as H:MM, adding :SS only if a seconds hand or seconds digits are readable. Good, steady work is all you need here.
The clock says 2:44
